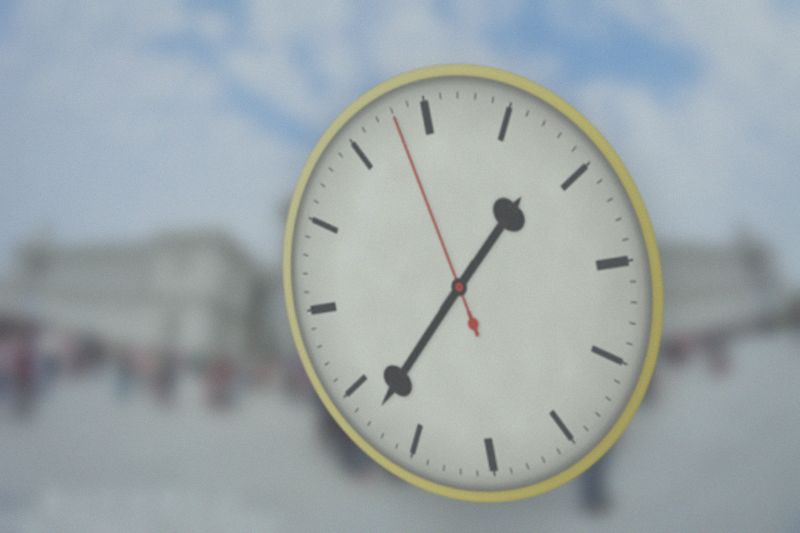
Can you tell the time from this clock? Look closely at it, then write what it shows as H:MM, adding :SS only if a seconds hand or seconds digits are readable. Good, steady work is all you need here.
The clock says 1:37:58
